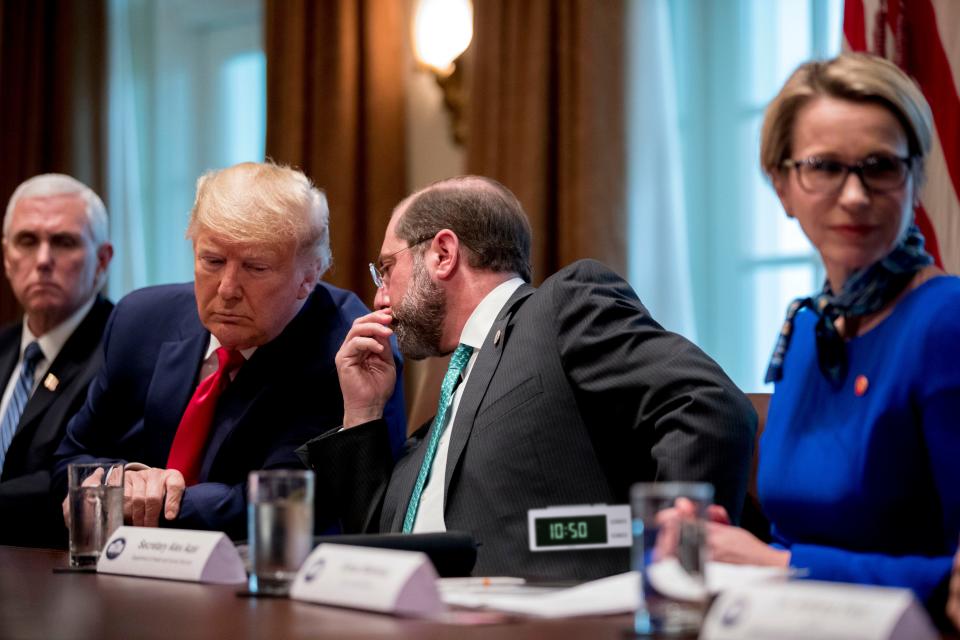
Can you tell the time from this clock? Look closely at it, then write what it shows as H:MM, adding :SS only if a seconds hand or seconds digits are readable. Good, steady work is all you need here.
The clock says 10:50
